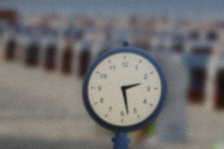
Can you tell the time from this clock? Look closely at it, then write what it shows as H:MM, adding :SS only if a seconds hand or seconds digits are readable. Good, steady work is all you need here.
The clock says 2:28
